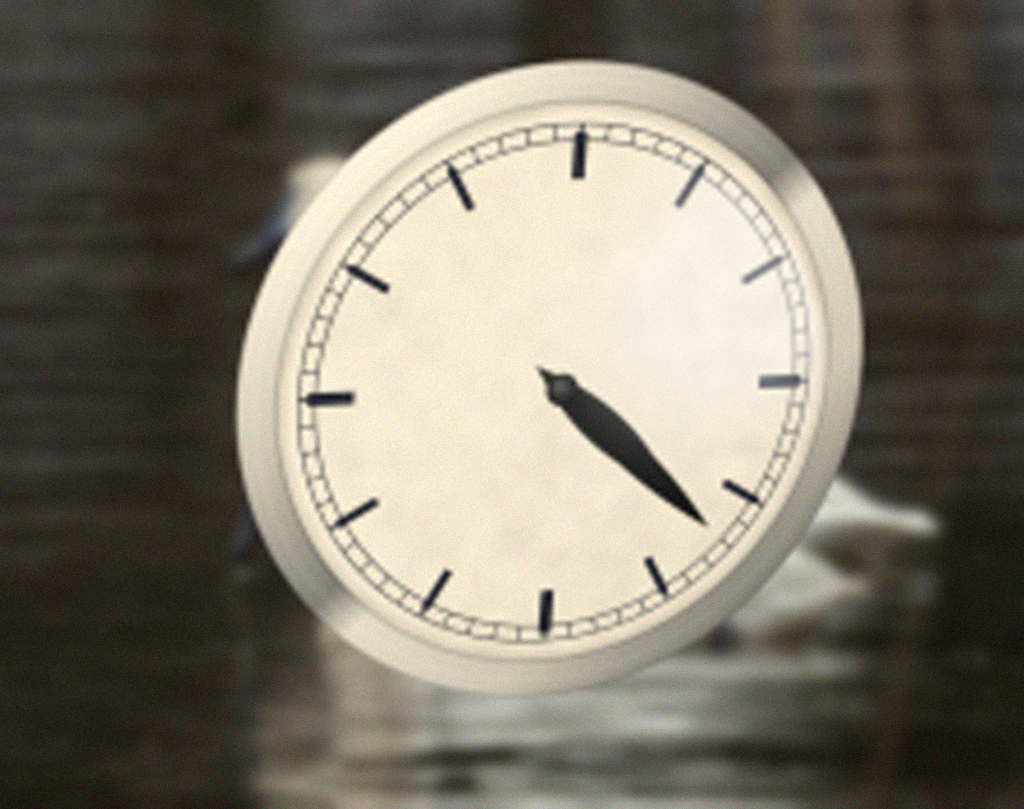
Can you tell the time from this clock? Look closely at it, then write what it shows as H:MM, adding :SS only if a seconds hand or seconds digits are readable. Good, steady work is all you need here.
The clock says 4:22
